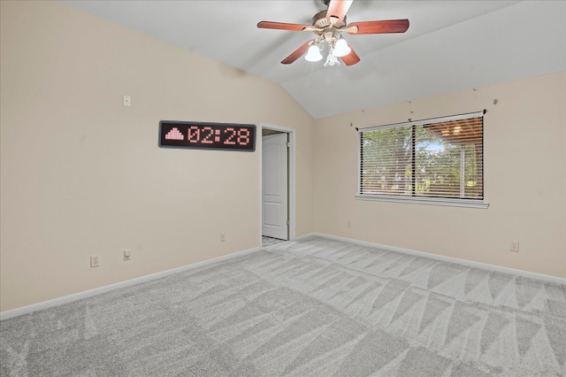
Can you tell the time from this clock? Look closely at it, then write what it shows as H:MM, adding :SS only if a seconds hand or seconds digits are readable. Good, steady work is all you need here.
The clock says 2:28
